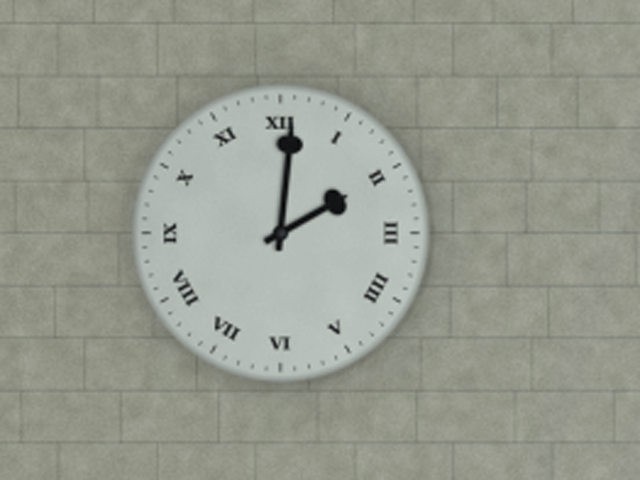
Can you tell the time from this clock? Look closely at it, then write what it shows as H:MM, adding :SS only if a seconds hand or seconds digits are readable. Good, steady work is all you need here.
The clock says 2:01
